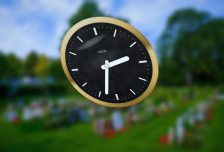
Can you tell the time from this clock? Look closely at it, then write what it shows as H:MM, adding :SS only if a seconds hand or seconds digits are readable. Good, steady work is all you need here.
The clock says 2:33
